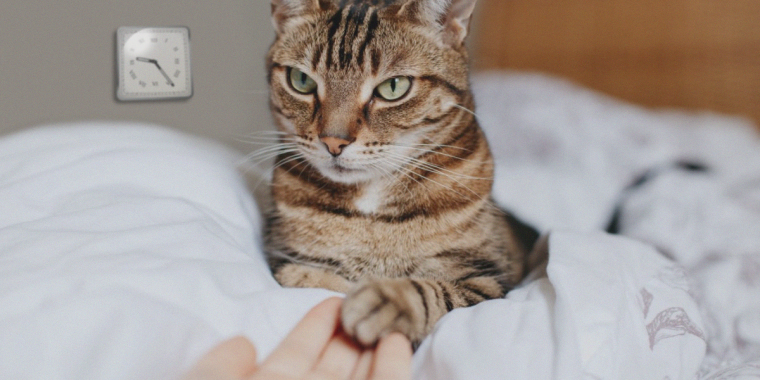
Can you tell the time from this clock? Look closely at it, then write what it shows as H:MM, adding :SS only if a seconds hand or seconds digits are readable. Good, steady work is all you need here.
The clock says 9:24
